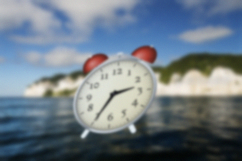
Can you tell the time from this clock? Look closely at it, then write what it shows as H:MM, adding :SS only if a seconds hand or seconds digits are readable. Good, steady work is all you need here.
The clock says 2:35
